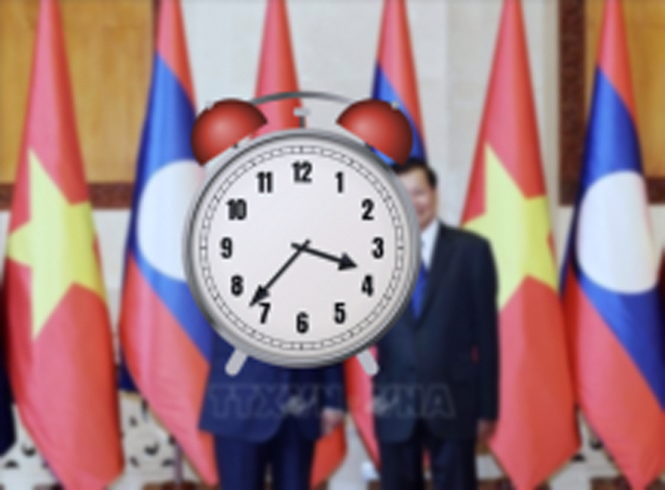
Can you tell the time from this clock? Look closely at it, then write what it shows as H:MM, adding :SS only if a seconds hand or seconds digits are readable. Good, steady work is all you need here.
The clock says 3:37
